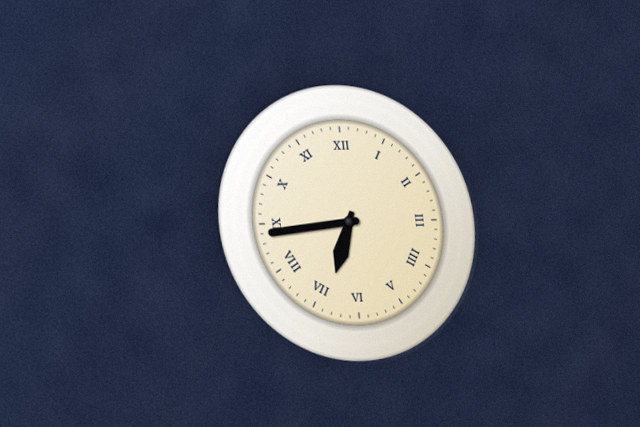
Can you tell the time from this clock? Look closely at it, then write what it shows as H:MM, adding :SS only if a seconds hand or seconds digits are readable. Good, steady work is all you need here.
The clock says 6:44
